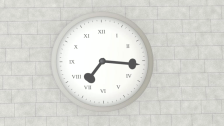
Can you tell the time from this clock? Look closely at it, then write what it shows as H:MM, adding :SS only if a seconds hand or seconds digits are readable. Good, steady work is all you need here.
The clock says 7:16
